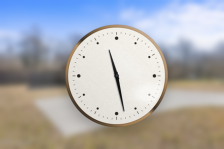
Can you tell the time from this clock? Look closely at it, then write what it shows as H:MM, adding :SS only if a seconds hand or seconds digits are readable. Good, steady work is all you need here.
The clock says 11:28
